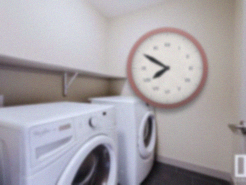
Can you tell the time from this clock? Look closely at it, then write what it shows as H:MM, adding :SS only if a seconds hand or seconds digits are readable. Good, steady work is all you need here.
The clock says 7:50
